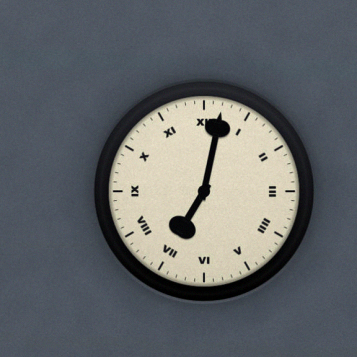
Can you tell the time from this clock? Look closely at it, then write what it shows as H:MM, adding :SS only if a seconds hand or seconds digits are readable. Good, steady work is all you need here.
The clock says 7:02
